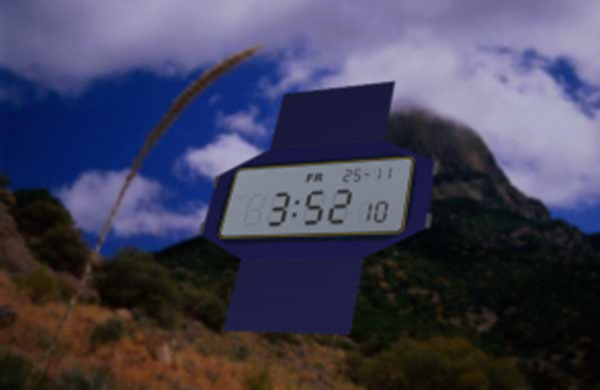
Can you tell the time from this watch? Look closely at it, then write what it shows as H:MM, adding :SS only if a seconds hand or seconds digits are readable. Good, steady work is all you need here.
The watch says 3:52:10
